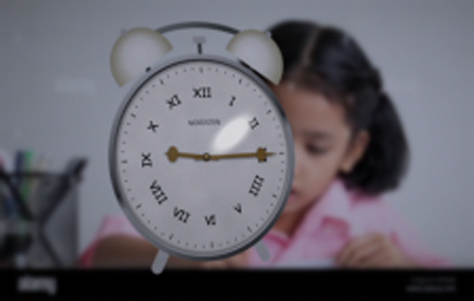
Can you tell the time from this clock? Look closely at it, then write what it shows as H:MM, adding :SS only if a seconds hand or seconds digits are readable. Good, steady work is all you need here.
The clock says 9:15
